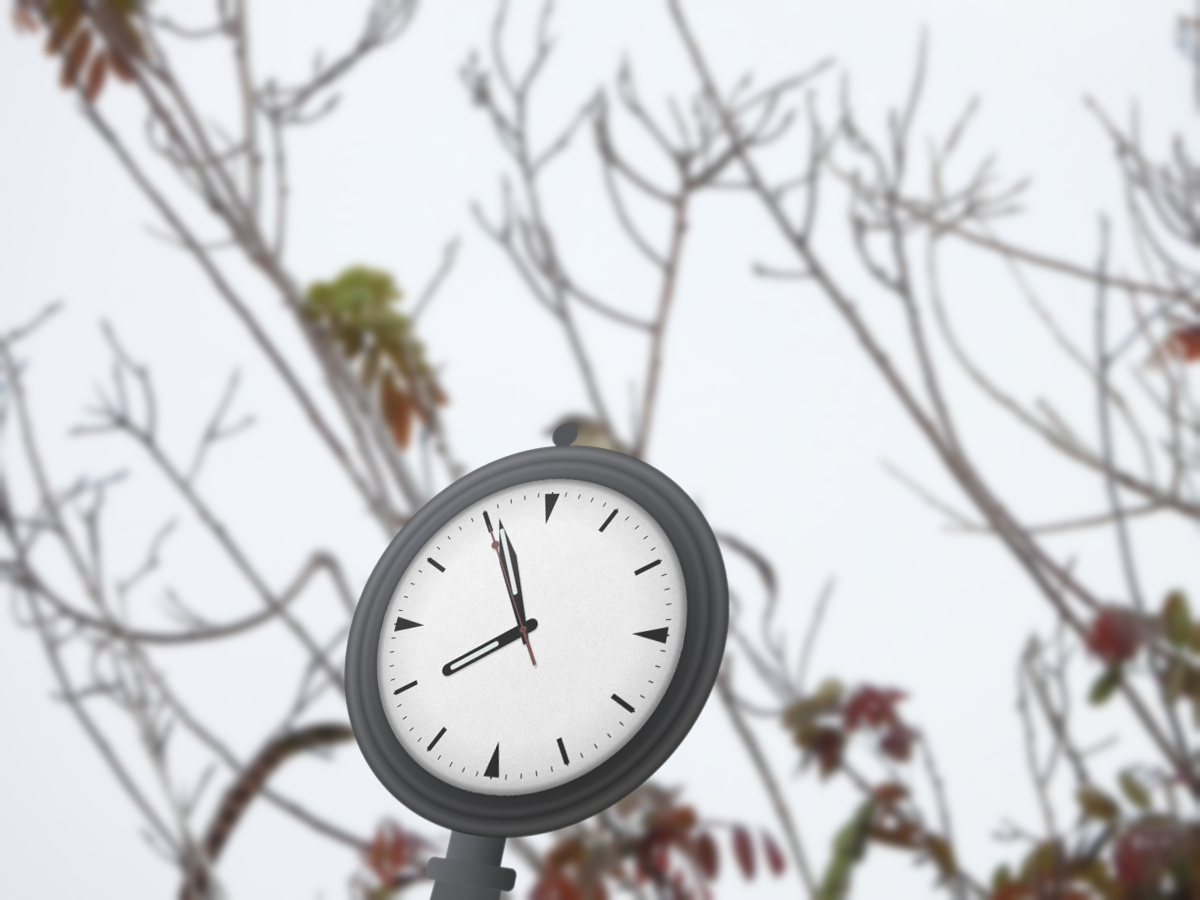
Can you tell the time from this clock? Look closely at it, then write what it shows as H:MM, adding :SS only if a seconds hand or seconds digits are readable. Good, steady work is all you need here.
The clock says 7:55:55
